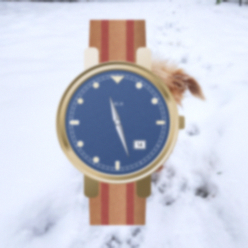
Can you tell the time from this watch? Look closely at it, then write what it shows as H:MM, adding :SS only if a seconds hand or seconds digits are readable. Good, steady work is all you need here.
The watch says 11:27
